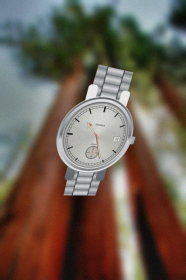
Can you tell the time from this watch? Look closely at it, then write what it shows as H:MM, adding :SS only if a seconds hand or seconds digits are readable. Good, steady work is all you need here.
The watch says 10:26
